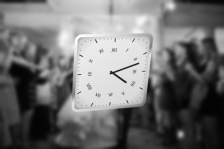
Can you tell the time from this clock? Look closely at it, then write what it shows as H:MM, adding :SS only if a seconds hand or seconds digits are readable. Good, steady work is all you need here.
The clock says 4:12
